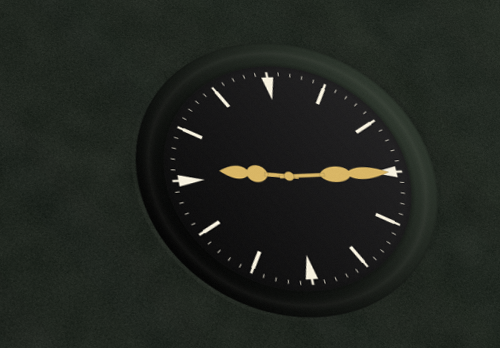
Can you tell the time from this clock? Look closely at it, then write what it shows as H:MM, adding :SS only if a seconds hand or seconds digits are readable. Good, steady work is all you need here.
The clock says 9:15
